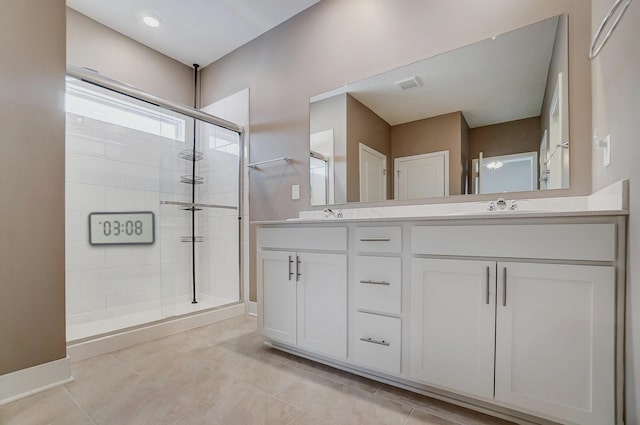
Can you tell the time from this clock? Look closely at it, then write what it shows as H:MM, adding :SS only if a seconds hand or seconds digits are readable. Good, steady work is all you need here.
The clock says 3:08
